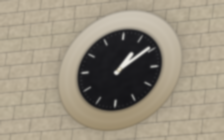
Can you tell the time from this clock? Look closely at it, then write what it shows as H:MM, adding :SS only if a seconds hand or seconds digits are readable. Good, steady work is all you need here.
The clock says 1:09
